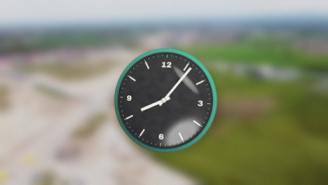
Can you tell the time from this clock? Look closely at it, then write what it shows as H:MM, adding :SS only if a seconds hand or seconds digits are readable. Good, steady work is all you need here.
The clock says 8:06
